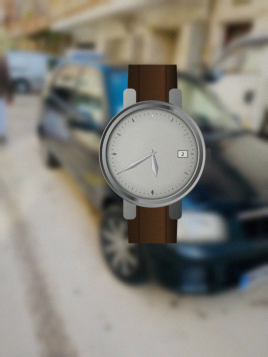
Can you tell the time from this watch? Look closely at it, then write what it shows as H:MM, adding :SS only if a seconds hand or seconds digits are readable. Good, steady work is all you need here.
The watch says 5:40
